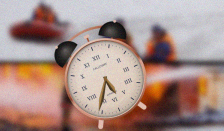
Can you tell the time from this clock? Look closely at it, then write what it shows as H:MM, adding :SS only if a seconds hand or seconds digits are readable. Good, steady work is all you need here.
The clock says 5:36
